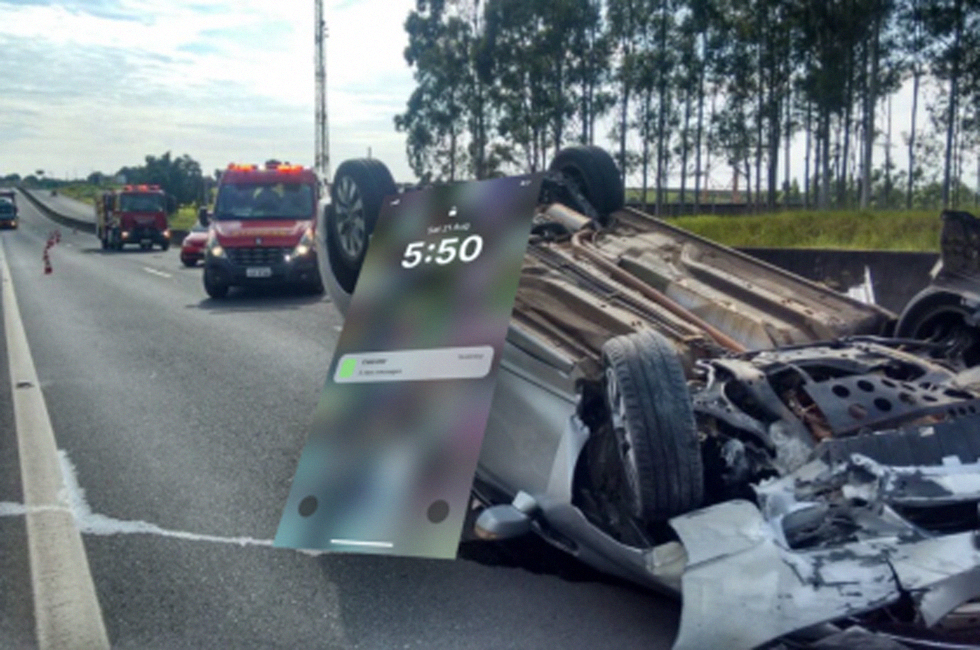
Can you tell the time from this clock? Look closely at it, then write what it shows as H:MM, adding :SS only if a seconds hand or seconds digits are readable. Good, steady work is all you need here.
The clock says 5:50
